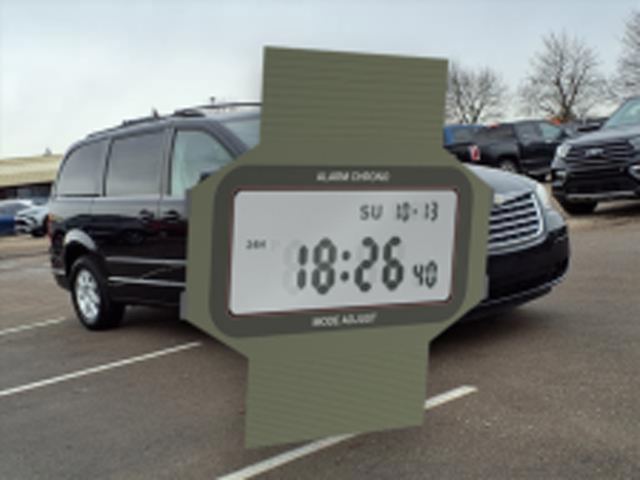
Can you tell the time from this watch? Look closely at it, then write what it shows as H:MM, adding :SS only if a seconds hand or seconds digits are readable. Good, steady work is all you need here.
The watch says 18:26:40
